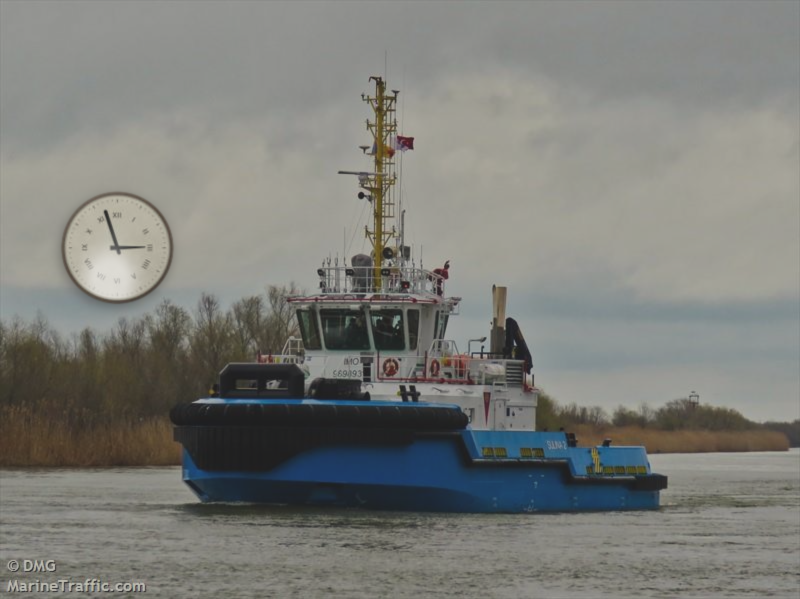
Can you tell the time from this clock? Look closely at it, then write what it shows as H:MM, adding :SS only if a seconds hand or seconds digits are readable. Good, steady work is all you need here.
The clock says 2:57
